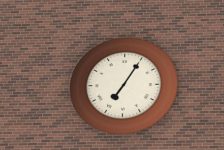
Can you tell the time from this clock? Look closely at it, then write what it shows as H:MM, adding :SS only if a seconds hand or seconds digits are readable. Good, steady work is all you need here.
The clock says 7:05
